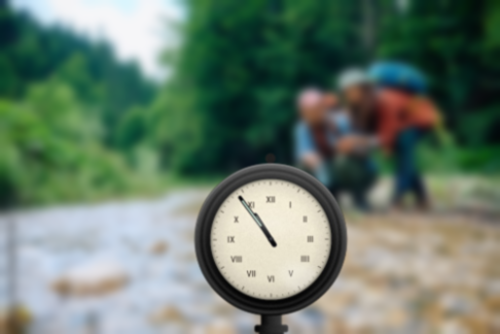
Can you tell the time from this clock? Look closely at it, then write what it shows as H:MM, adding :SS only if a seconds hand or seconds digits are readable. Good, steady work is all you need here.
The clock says 10:54
